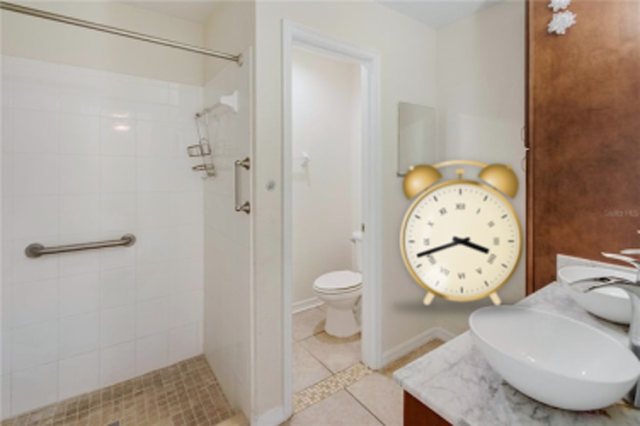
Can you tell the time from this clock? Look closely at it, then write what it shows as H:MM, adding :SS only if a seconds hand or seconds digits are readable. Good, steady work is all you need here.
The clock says 3:42
